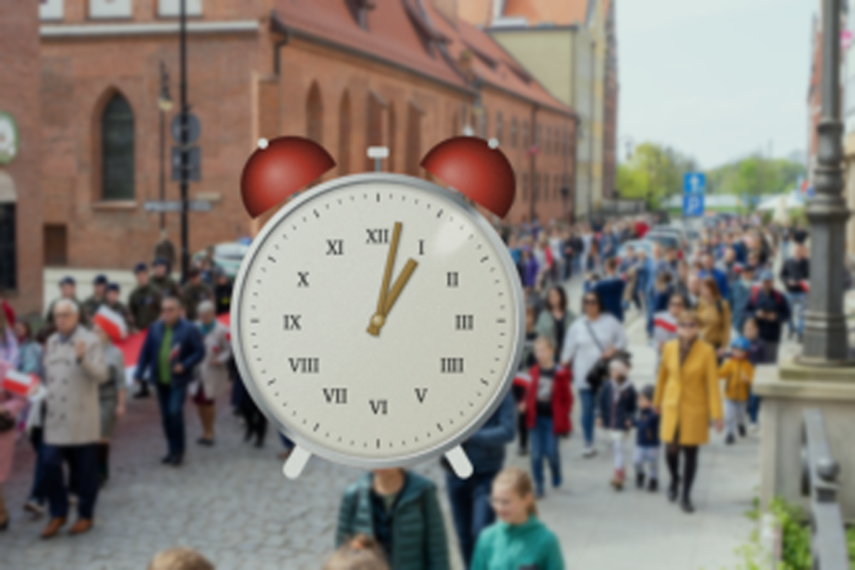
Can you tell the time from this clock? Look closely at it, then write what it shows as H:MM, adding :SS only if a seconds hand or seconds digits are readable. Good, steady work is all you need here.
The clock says 1:02
